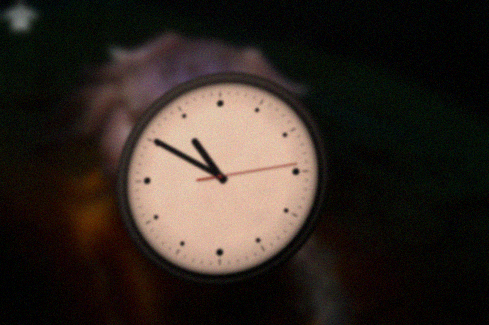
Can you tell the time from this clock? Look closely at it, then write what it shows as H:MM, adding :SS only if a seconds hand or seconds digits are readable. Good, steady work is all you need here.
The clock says 10:50:14
